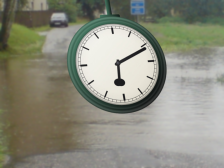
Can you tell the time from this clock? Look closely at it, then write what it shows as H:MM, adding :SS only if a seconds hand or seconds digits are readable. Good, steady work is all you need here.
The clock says 6:11
